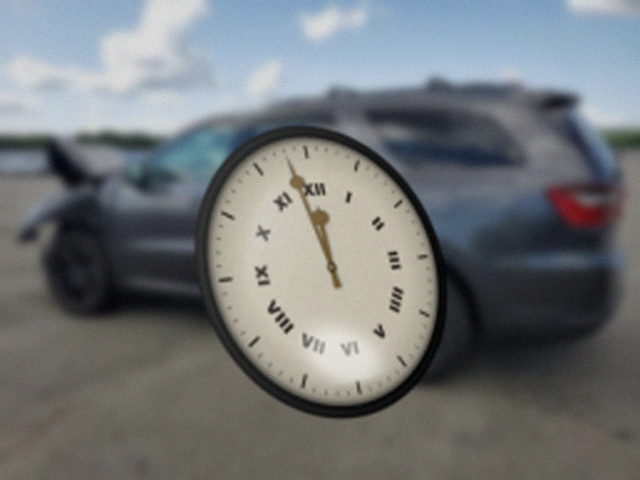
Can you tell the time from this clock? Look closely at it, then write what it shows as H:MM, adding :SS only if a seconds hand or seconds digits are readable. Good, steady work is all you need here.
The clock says 11:58
